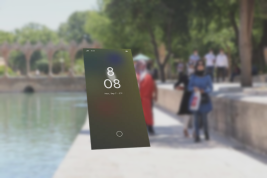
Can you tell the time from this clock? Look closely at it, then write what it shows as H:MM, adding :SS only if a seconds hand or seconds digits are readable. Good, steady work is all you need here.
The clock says 8:08
